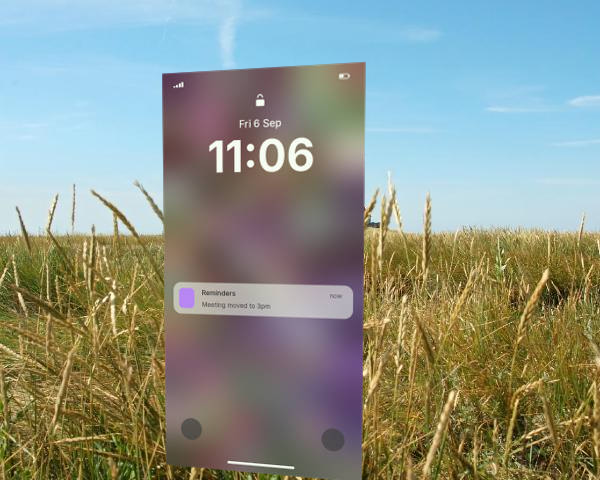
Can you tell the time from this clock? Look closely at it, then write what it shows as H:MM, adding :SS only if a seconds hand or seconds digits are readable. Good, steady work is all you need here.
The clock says 11:06
